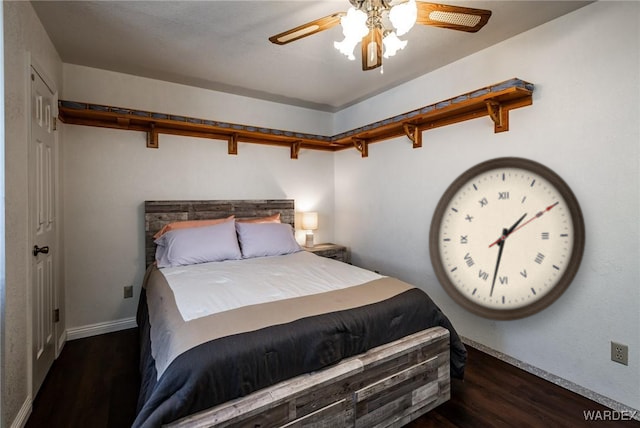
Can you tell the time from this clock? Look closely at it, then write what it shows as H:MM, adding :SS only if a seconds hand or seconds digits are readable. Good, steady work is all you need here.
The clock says 1:32:10
